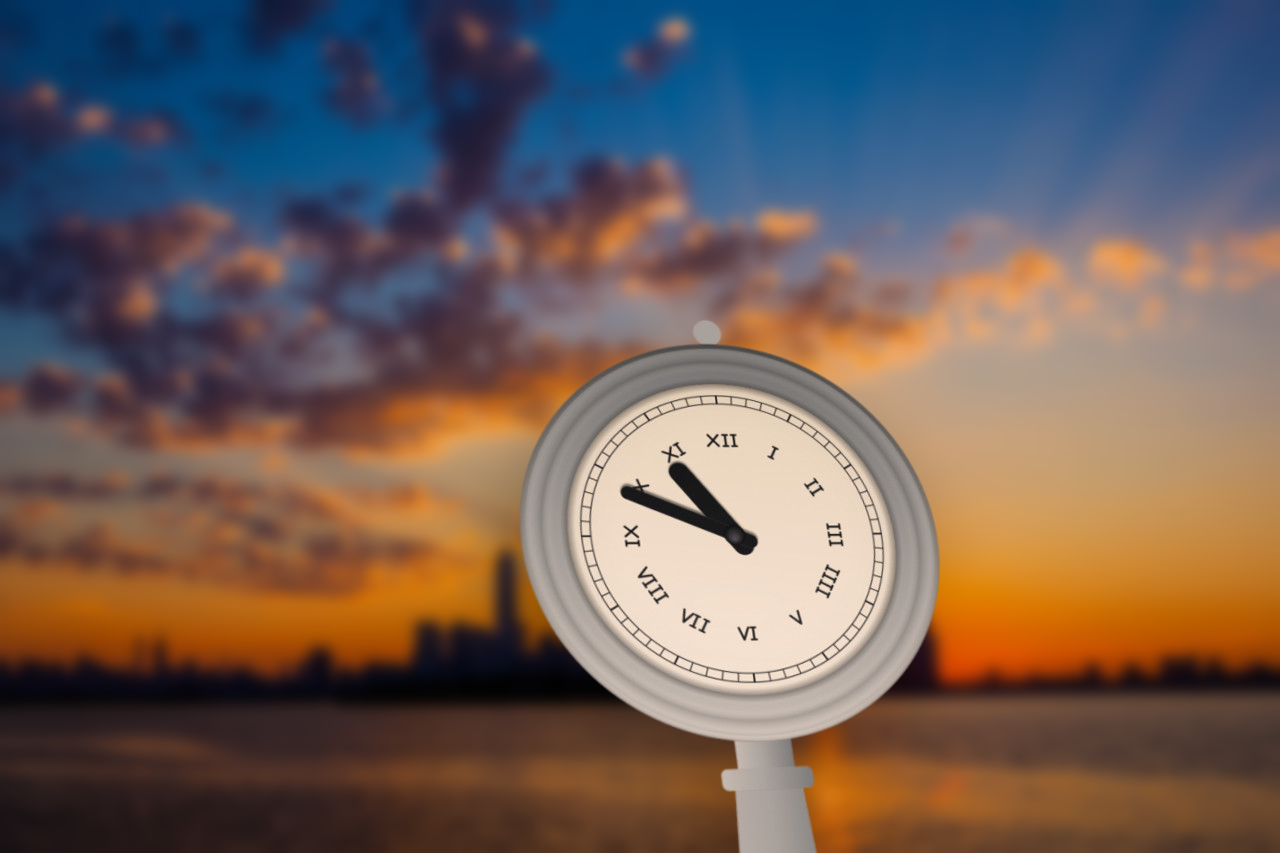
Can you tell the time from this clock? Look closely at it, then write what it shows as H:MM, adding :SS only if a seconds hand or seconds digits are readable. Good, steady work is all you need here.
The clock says 10:49
